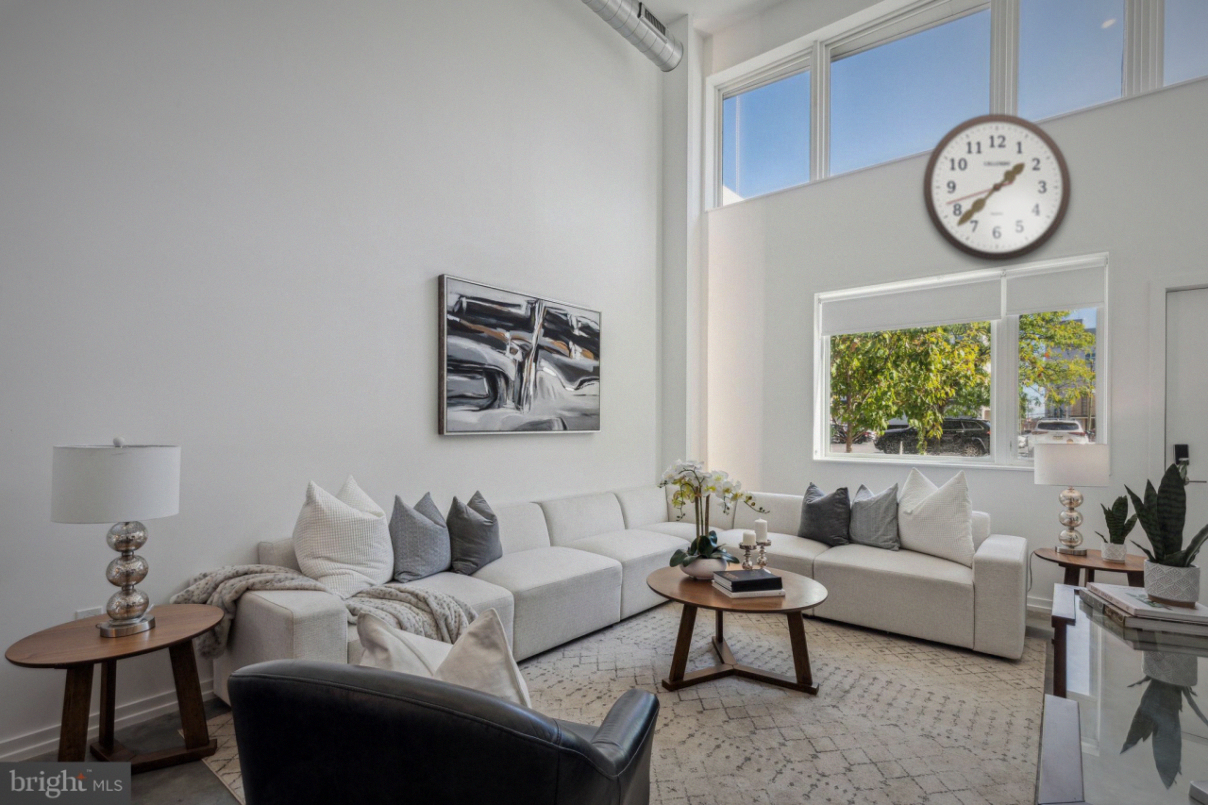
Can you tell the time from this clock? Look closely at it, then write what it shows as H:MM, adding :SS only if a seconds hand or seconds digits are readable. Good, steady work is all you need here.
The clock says 1:37:42
